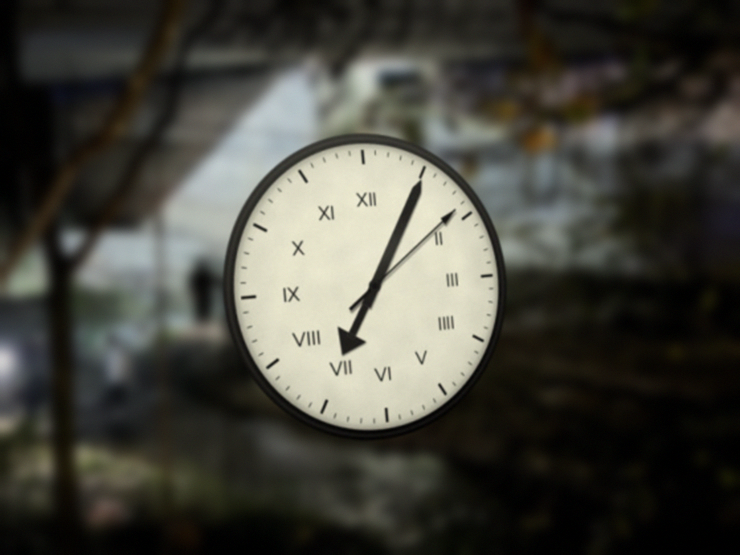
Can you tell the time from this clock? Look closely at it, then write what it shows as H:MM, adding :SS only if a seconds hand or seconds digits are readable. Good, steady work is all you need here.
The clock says 7:05:09
